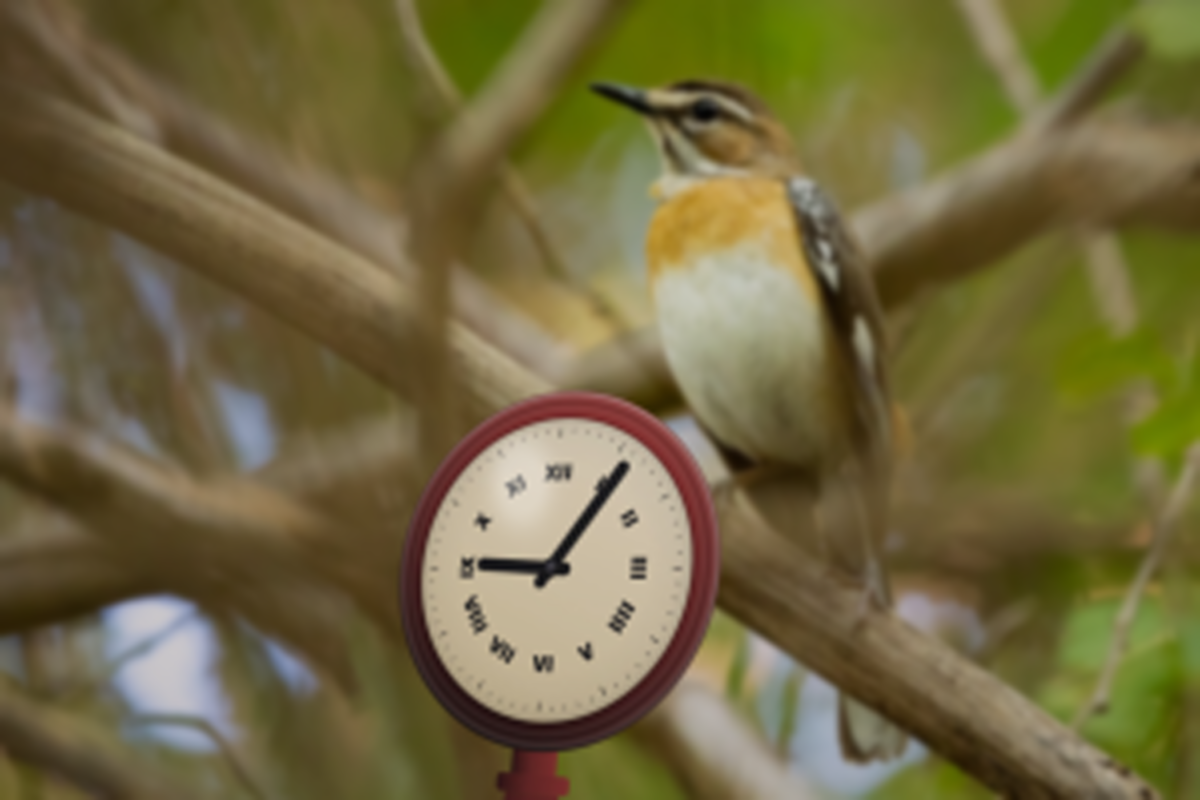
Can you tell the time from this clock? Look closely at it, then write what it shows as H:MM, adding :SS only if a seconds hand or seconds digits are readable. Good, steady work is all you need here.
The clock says 9:06
